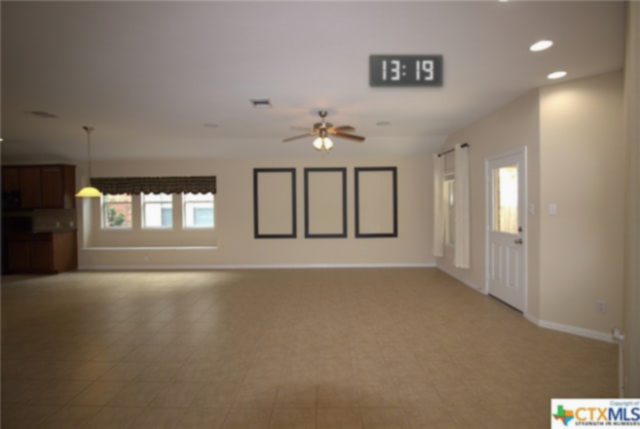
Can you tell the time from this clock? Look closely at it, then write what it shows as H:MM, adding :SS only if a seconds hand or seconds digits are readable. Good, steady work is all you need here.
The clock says 13:19
